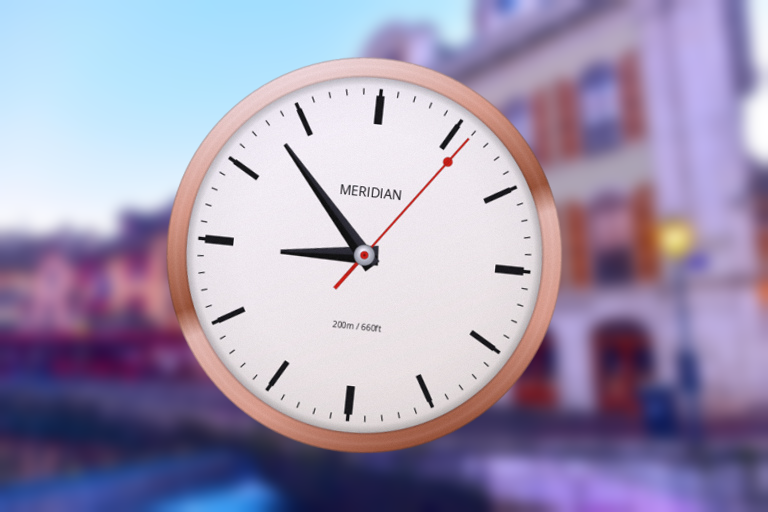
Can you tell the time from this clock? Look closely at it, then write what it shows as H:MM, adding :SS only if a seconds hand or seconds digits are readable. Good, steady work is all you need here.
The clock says 8:53:06
